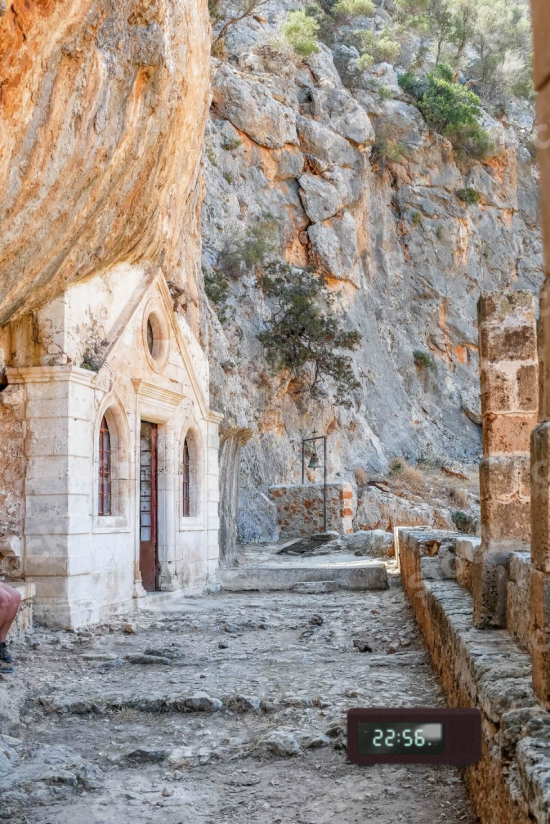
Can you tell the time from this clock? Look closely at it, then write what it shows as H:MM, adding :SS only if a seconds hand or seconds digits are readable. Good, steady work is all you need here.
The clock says 22:56
